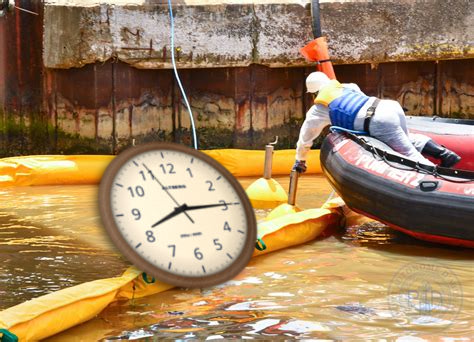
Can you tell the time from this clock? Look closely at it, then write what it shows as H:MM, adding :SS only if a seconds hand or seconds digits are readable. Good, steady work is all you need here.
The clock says 8:14:56
